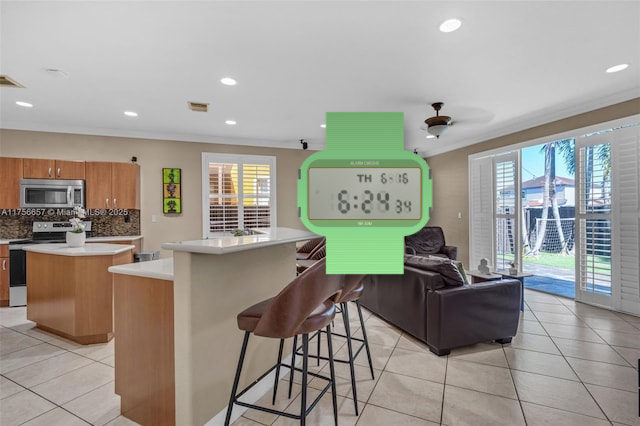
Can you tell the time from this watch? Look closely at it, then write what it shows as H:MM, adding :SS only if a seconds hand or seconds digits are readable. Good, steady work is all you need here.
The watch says 6:24:34
